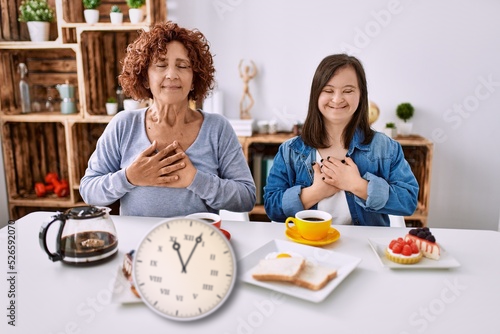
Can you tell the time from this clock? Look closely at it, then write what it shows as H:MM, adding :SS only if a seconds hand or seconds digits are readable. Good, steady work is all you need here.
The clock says 11:03
